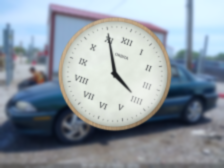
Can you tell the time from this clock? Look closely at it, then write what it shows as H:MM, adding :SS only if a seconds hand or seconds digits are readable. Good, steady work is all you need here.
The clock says 3:55
